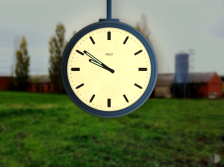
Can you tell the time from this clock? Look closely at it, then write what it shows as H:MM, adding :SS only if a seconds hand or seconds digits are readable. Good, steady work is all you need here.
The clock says 9:51
